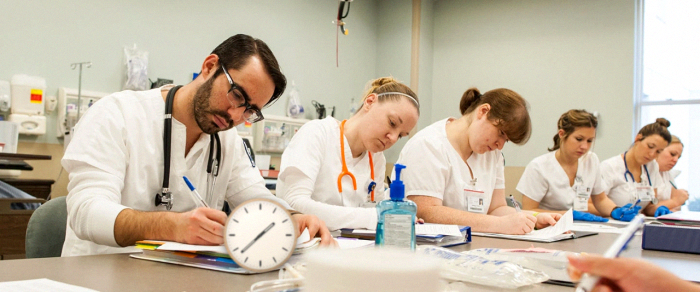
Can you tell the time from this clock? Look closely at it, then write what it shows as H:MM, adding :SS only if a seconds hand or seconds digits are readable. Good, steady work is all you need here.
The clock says 1:38
